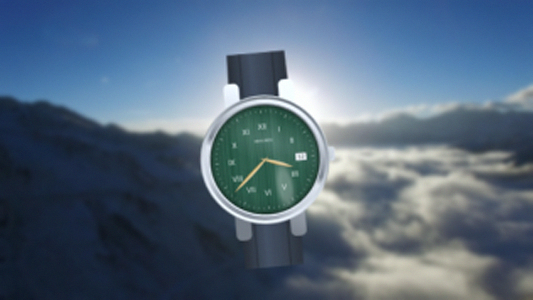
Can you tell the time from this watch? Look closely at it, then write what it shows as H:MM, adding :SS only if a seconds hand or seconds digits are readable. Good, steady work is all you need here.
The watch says 3:38
